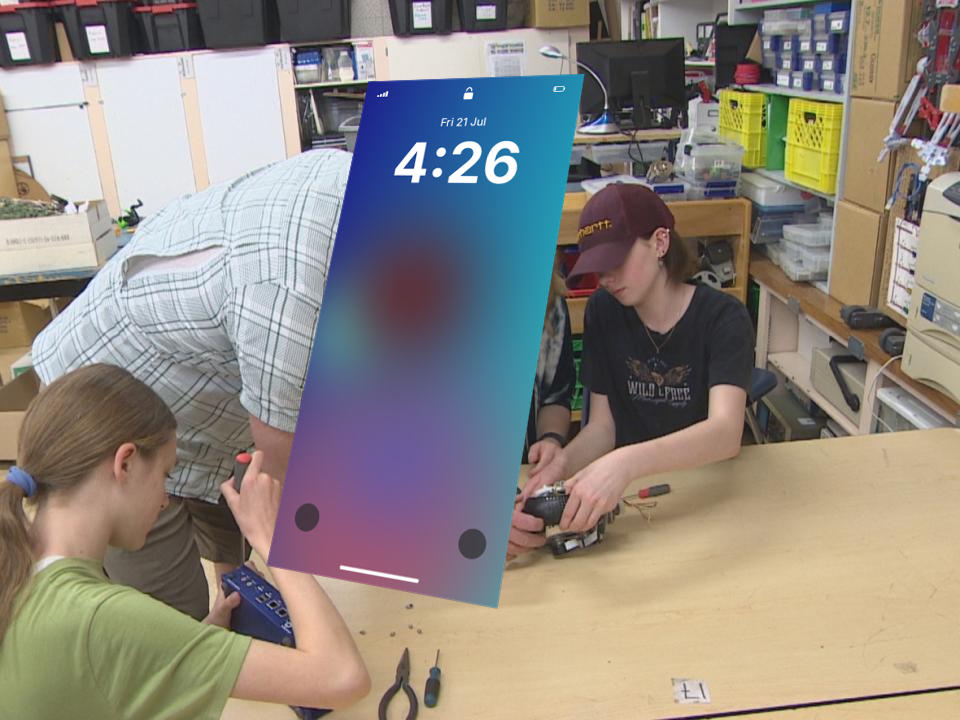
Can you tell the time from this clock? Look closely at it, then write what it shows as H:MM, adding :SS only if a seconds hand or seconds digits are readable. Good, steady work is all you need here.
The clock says 4:26
